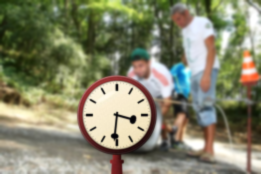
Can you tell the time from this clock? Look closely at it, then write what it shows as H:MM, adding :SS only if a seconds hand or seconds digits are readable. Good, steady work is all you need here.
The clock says 3:31
